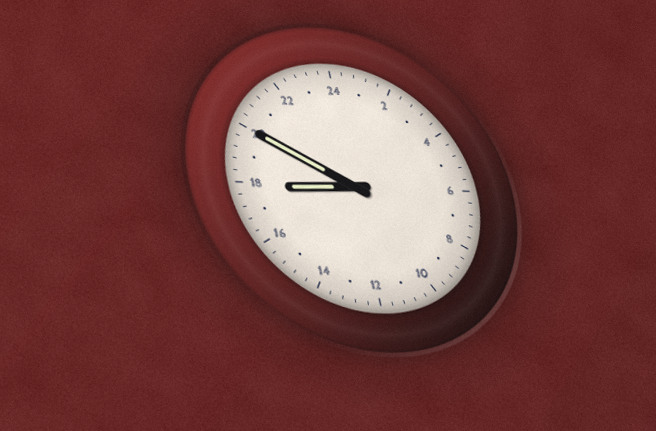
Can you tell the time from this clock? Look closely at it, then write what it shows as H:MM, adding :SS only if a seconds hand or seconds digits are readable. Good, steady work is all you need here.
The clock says 17:50
